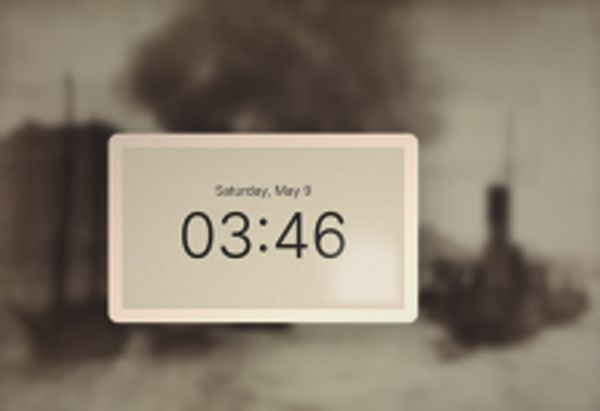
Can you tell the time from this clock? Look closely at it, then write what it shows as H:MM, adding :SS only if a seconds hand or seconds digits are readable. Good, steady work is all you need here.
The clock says 3:46
